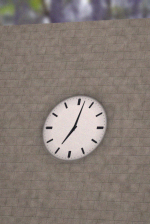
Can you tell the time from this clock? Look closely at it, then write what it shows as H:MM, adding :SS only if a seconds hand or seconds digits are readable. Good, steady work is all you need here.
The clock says 7:02
